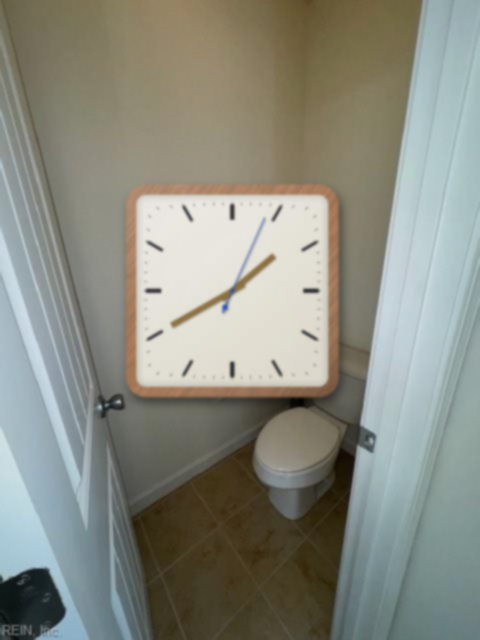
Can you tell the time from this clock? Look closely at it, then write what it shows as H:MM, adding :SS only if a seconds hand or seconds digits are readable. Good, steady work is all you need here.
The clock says 1:40:04
